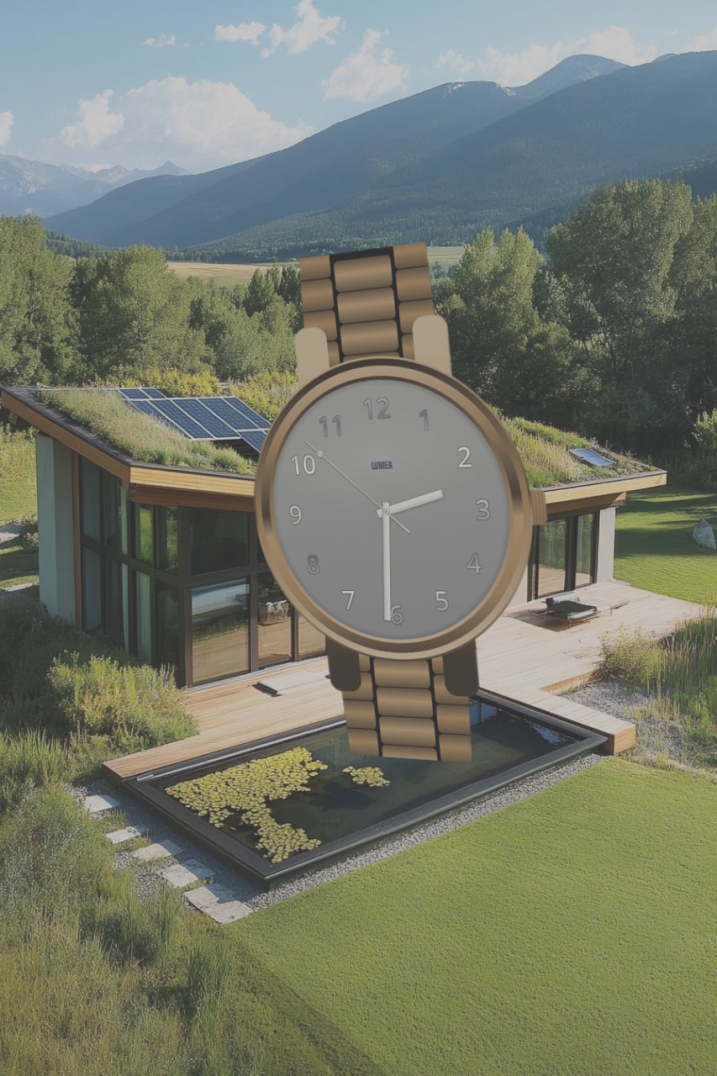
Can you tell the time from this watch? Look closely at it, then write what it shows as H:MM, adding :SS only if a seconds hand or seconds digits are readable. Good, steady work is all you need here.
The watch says 2:30:52
